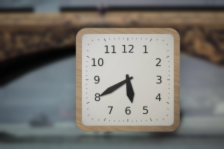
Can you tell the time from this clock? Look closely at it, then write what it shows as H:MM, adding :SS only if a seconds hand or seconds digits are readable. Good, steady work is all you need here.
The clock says 5:40
